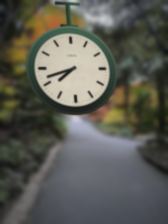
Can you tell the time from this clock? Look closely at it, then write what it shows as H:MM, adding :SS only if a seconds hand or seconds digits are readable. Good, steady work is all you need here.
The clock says 7:42
